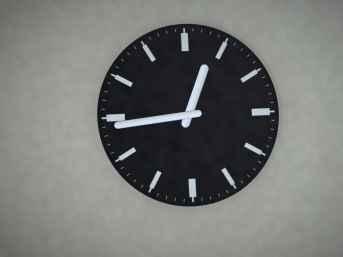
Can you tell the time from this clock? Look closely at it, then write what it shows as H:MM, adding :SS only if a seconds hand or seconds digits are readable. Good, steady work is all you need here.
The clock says 12:44
